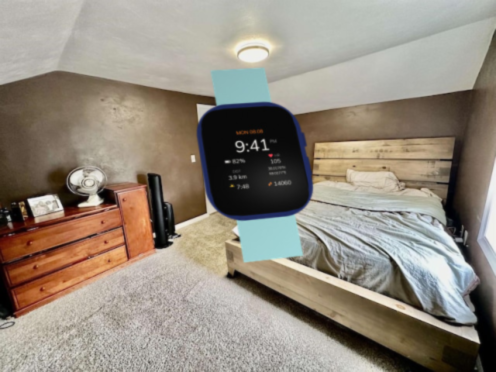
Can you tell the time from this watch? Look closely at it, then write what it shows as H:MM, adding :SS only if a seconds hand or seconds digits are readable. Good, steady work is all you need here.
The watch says 9:41
